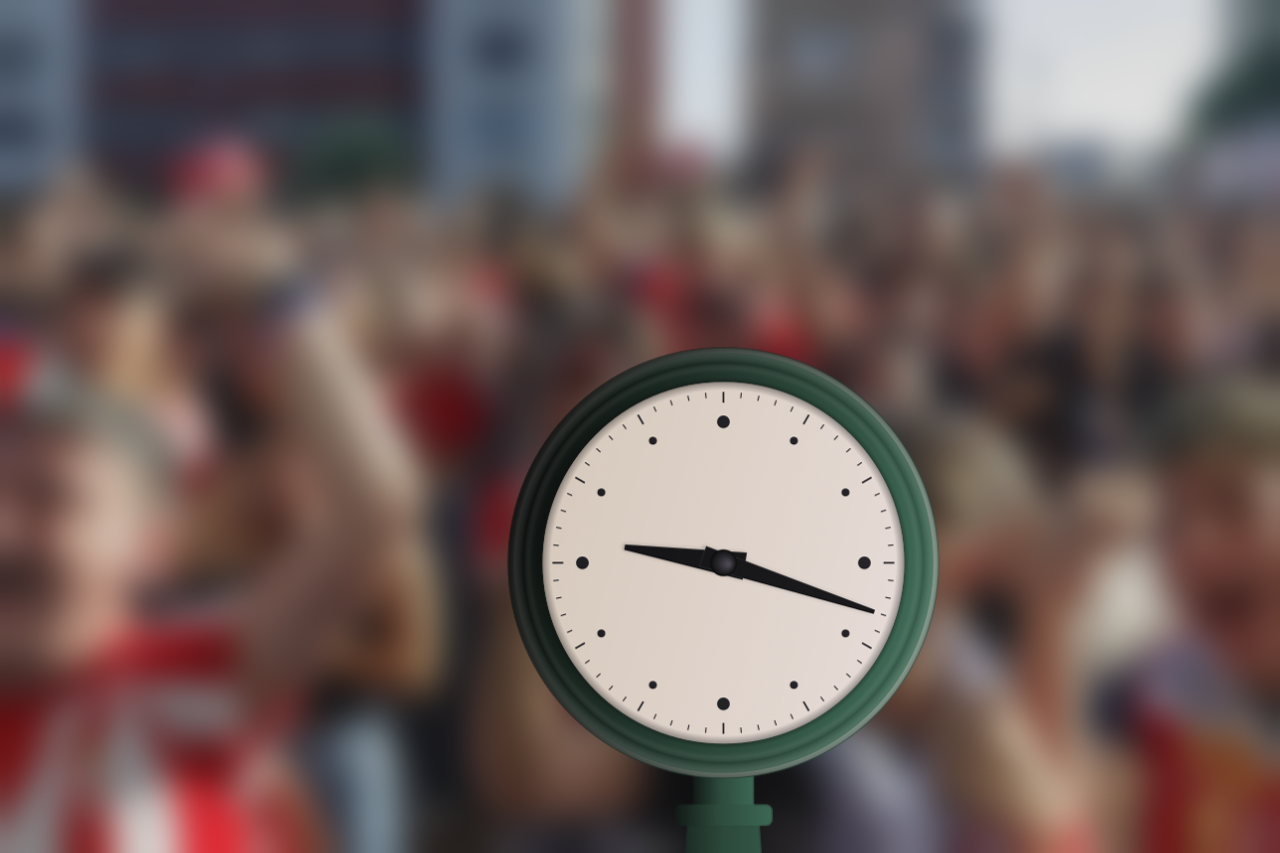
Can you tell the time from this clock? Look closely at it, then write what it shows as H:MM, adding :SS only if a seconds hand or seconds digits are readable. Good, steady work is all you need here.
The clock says 9:18
